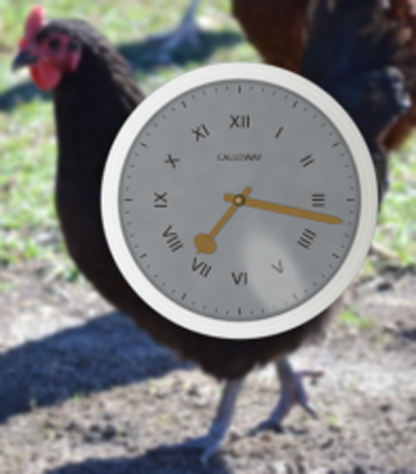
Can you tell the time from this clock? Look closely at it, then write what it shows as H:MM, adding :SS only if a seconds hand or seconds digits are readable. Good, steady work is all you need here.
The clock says 7:17
